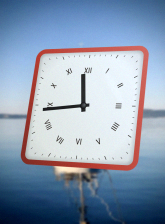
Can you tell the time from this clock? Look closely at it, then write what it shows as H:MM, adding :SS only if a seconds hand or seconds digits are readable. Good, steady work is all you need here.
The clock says 11:44
